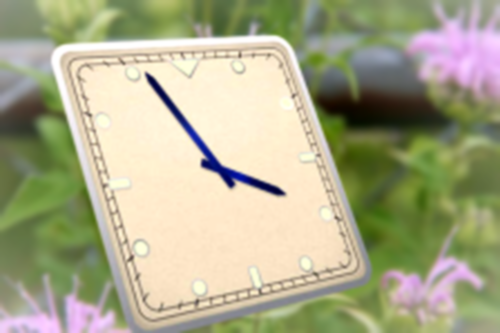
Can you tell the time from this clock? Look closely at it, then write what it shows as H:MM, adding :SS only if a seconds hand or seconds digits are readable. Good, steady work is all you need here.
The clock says 3:56
